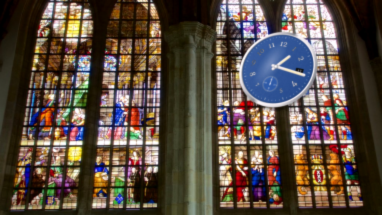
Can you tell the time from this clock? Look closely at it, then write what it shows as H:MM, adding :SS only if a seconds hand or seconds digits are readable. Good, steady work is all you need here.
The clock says 1:16
